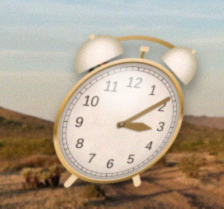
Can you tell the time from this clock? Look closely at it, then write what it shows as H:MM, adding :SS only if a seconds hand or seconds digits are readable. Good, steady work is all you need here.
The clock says 3:09
